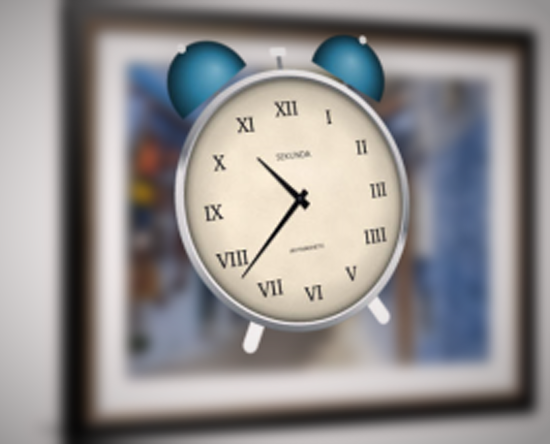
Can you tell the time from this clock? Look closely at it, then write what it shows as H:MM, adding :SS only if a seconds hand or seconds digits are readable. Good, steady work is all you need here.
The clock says 10:38
